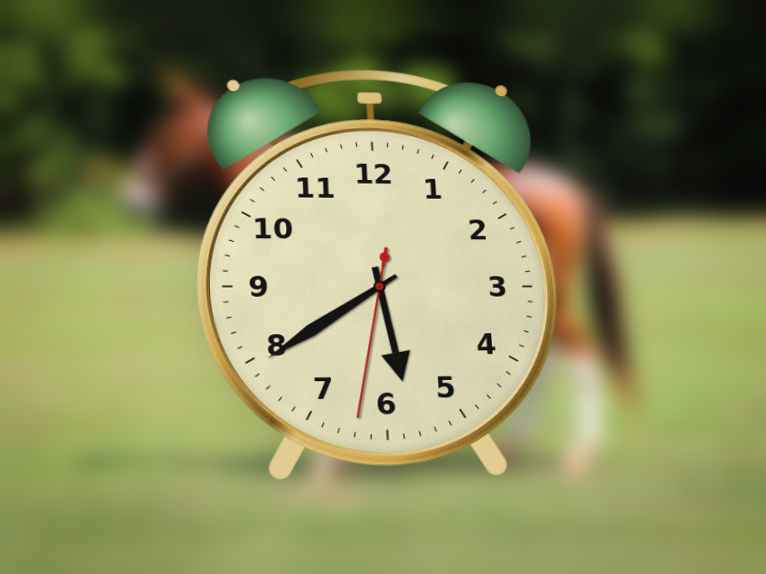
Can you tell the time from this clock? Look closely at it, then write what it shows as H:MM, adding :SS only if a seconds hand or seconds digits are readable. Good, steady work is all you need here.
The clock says 5:39:32
